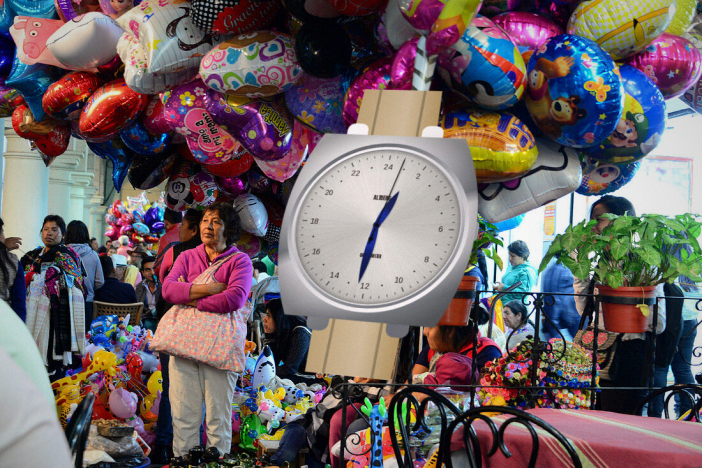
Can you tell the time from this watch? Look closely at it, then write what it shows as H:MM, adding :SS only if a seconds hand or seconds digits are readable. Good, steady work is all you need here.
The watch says 1:31:02
